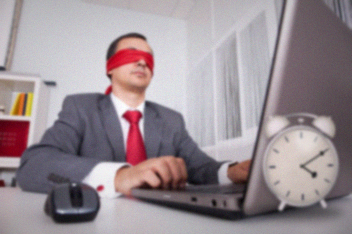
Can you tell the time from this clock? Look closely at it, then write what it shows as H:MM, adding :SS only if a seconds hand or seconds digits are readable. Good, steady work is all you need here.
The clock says 4:10
